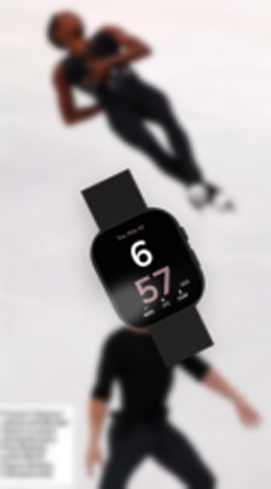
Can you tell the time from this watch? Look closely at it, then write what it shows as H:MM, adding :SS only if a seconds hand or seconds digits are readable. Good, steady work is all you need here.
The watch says 6:57
